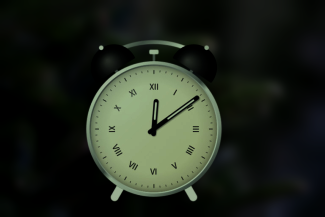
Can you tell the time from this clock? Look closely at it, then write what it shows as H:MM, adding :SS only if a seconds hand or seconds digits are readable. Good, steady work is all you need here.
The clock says 12:09
